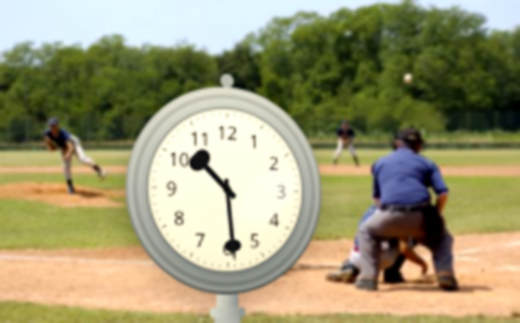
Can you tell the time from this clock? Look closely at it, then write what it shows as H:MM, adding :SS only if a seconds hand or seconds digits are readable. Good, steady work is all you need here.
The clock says 10:29
